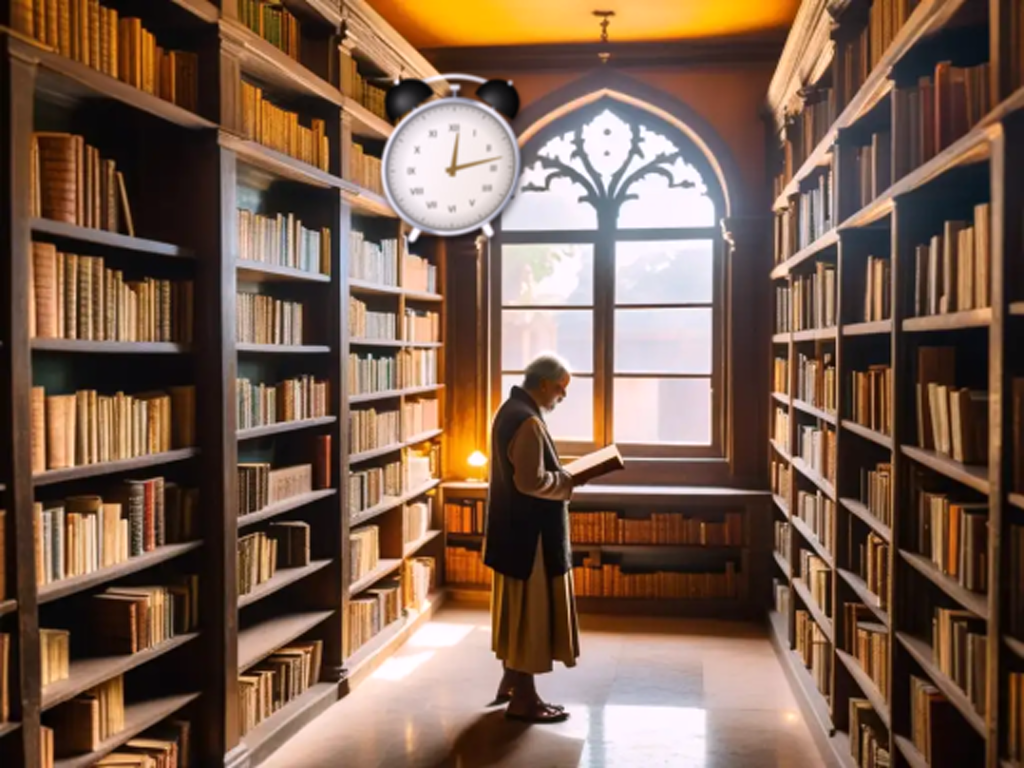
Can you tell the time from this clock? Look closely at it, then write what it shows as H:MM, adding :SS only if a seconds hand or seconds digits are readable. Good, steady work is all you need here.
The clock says 12:13
